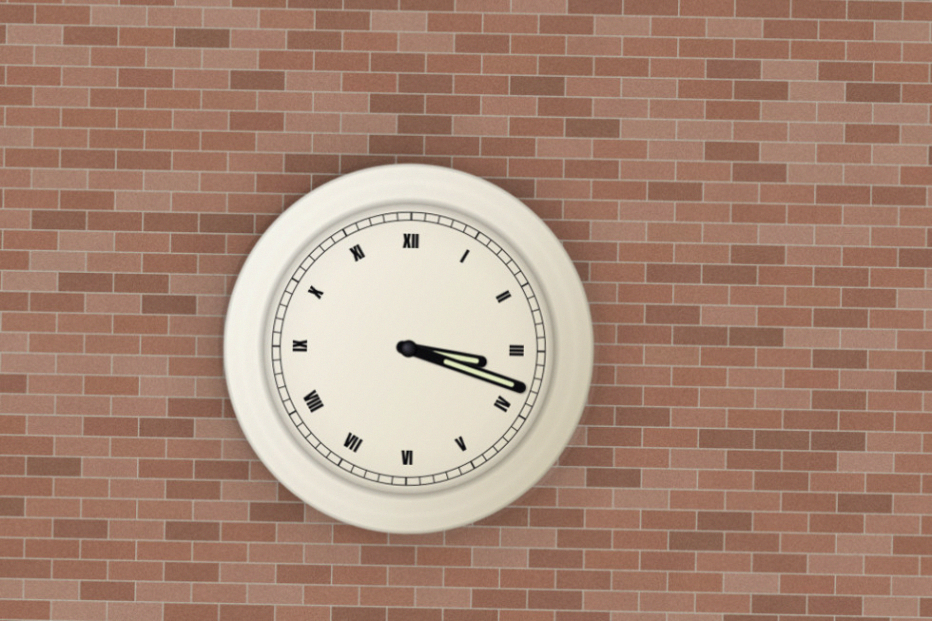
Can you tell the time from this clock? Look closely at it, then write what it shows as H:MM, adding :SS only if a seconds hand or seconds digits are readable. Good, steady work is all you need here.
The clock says 3:18
